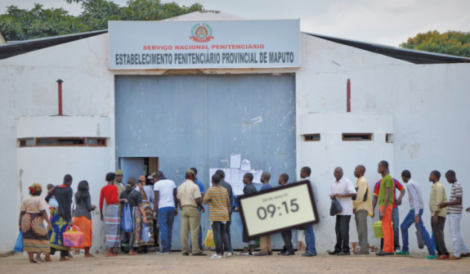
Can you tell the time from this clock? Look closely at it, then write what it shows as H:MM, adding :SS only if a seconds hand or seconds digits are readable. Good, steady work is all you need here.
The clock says 9:15
